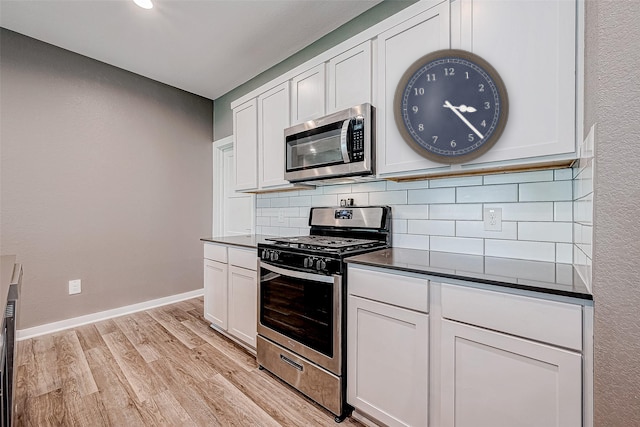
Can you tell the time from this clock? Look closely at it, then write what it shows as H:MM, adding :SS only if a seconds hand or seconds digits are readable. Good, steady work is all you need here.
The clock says 3:23
